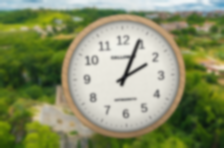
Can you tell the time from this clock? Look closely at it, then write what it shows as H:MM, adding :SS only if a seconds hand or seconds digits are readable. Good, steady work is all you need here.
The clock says 2:04
